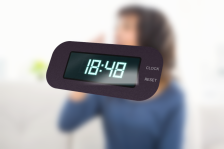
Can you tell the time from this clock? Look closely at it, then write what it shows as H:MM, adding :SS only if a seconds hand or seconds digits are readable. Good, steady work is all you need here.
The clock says 18:48
